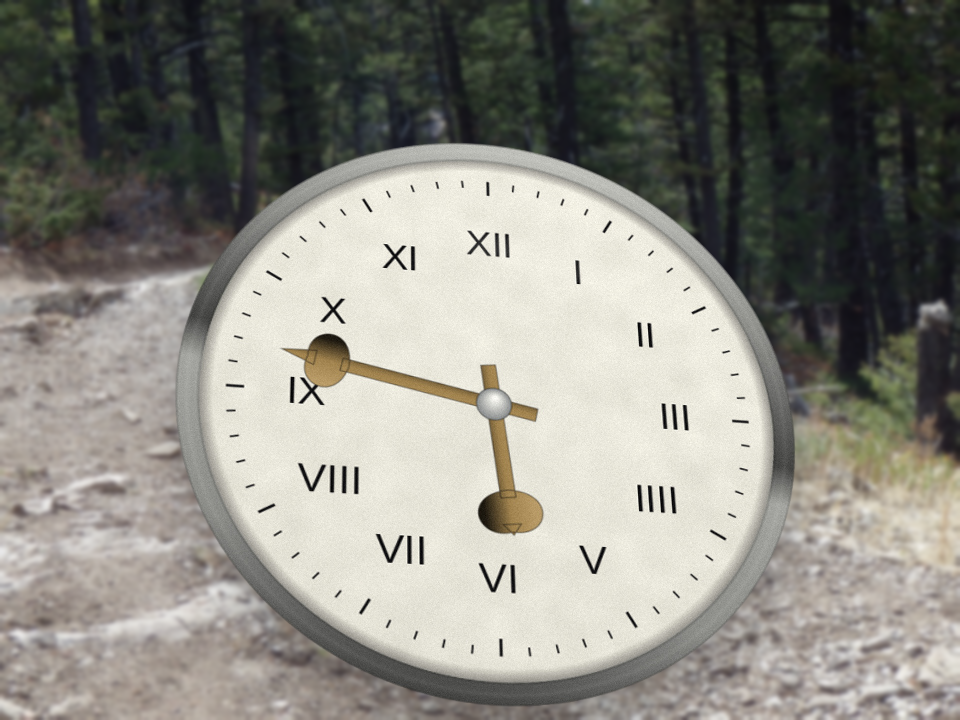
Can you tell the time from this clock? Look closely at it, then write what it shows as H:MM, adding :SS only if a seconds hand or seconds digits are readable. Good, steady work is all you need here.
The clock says 5:47
